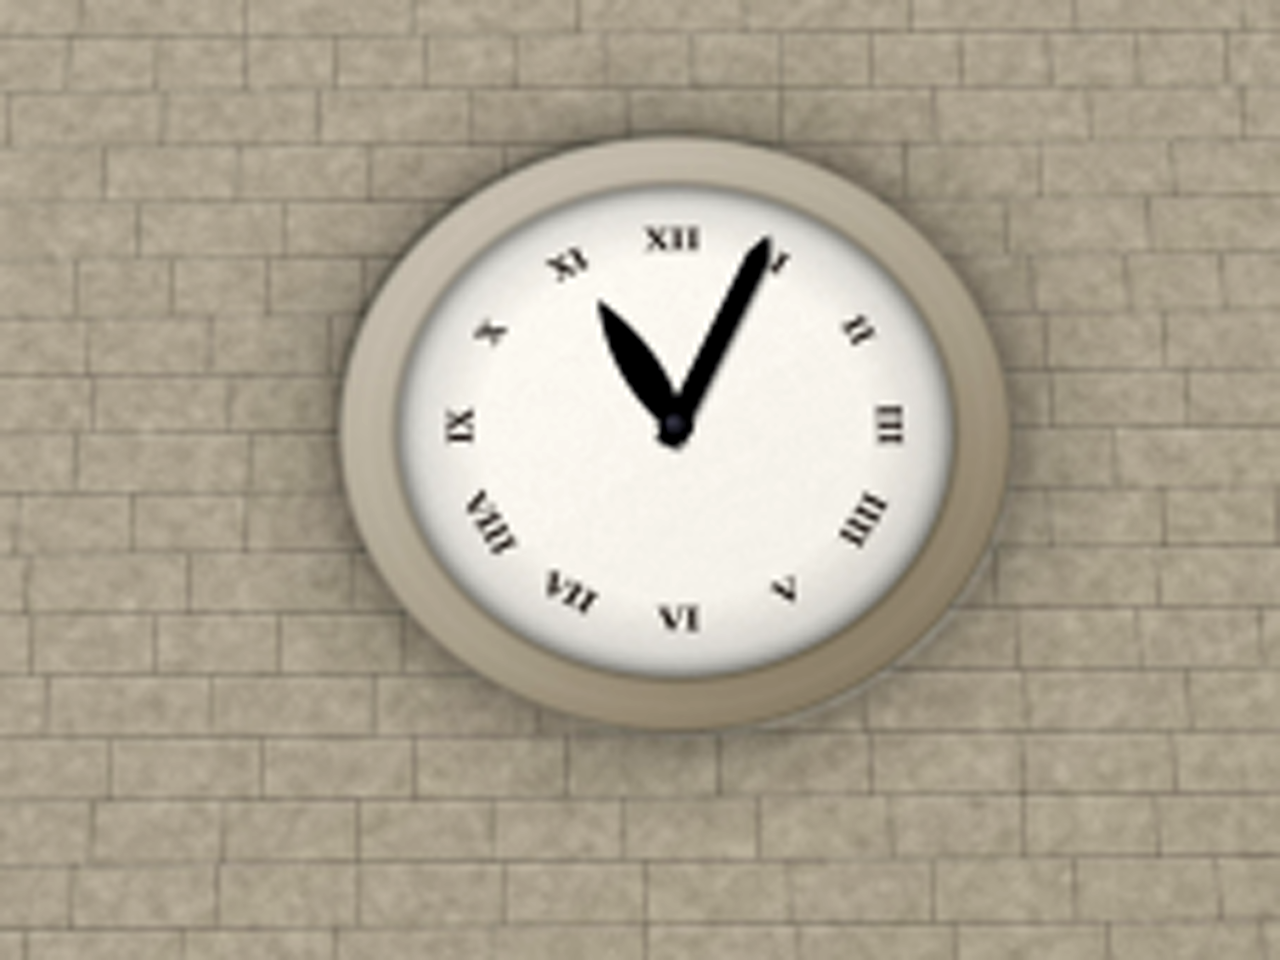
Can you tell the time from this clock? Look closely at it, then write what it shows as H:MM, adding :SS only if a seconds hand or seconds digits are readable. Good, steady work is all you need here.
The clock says 11:04
